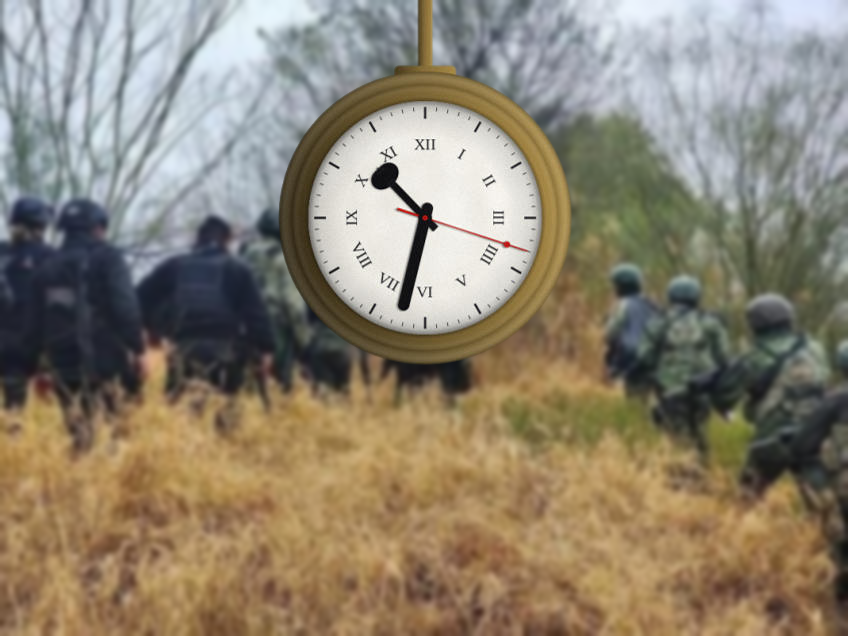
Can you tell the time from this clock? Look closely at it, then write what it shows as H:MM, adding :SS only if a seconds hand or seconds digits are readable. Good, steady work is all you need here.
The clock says 10:32:18
